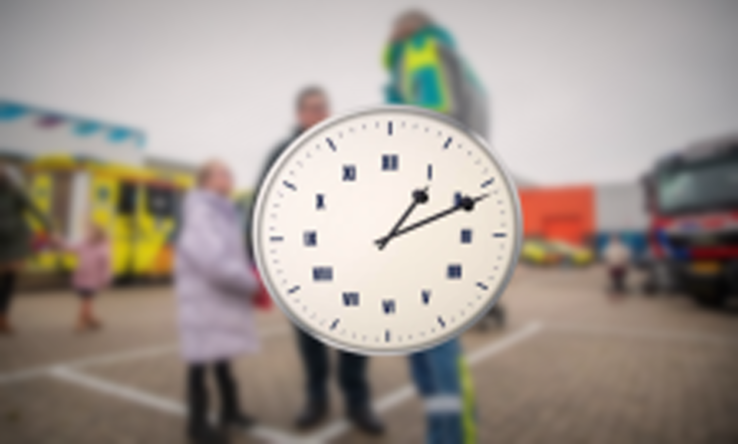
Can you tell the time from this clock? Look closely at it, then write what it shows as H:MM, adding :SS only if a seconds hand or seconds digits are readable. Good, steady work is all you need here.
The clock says 1:11
